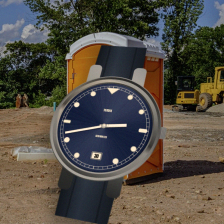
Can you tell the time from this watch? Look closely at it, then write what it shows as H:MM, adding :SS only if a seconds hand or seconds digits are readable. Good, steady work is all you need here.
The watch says 2:42
